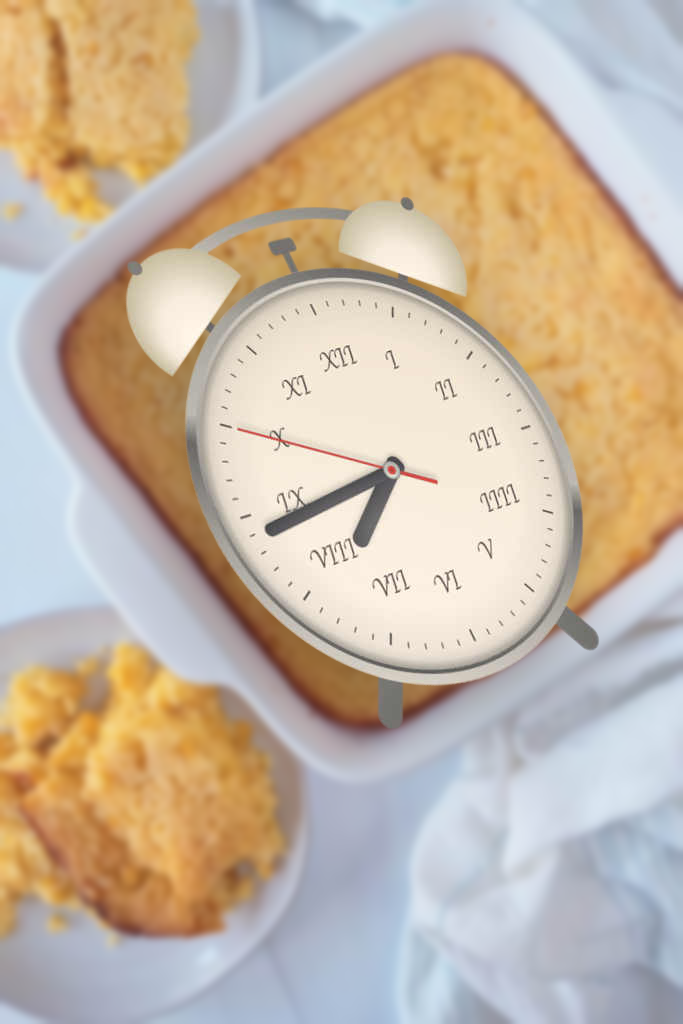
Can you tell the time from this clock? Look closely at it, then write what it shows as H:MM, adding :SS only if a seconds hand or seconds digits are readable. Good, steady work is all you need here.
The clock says 7:43:50
